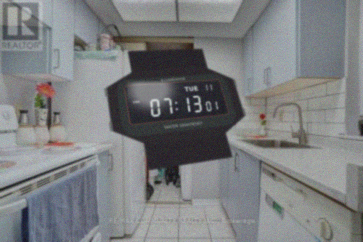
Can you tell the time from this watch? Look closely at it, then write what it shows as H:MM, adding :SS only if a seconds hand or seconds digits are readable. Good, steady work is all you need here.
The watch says 7:13:01
